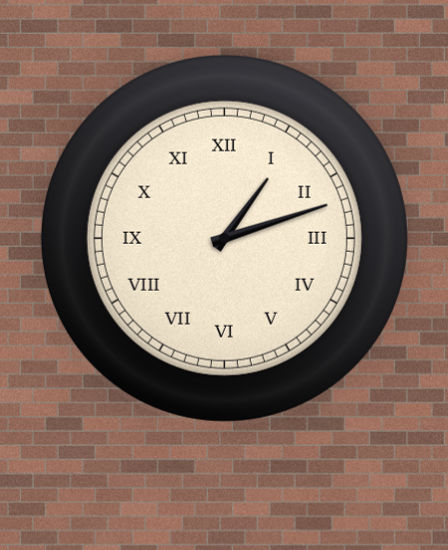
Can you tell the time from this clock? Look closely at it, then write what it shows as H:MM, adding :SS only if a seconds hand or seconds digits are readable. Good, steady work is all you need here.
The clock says 1:12
